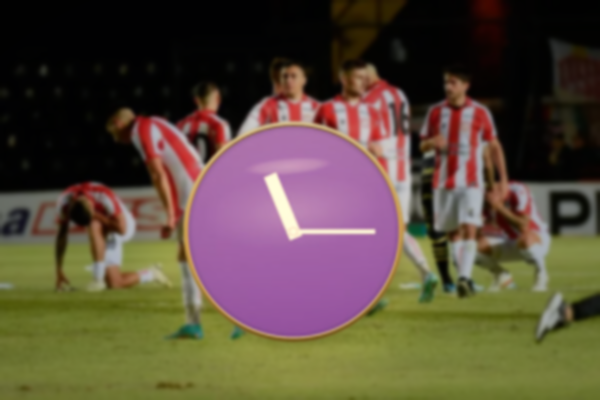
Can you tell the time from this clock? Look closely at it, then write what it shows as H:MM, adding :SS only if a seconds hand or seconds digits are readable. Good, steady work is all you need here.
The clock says 11:15
